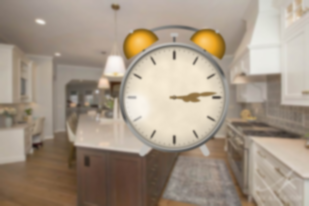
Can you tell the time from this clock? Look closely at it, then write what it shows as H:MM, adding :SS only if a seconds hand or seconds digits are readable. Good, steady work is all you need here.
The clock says 3:14
